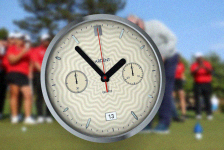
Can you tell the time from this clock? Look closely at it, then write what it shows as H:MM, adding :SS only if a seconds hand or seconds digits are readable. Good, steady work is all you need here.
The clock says 1:54
